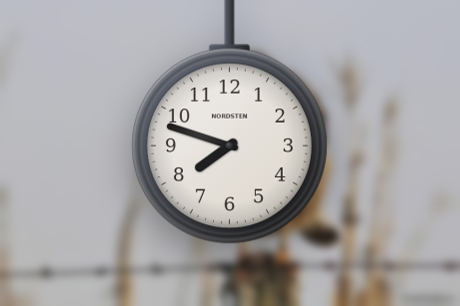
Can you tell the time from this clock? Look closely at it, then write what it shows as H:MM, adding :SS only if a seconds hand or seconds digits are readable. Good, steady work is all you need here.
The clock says 7:48
